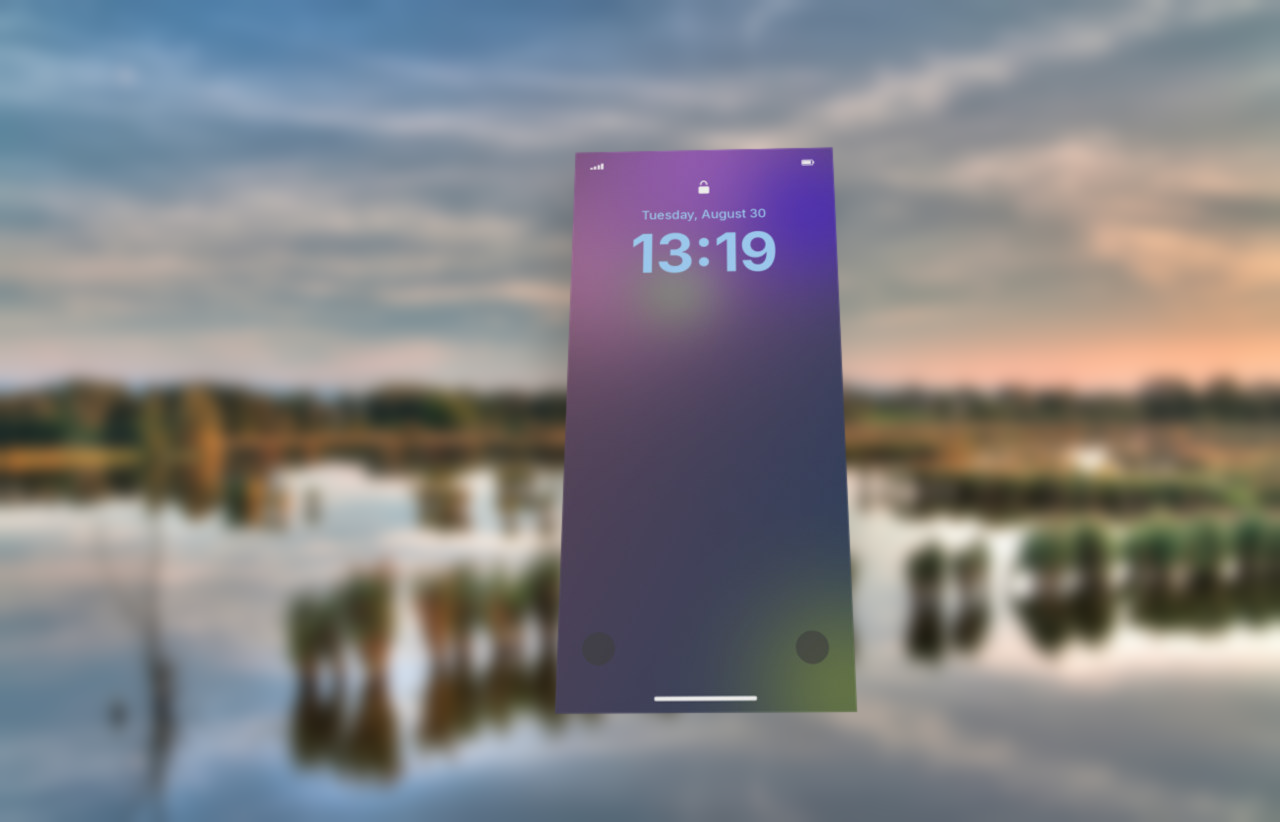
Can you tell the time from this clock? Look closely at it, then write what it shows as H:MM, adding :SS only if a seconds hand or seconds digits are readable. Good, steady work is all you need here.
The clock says 13:19
